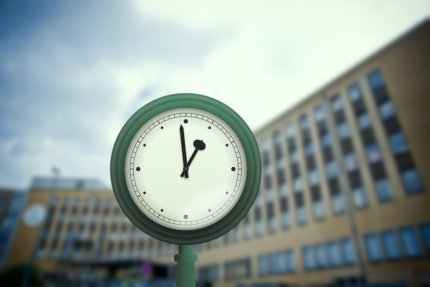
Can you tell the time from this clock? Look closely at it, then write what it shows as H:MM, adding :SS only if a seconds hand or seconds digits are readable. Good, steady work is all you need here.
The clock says 12:59
